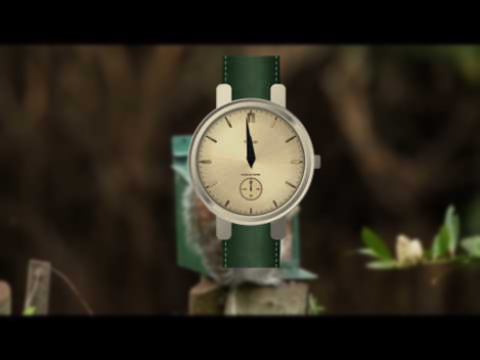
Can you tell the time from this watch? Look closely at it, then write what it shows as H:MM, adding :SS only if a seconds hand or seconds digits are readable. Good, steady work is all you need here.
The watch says 11:59
